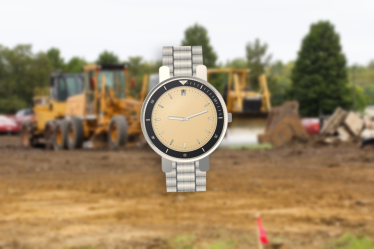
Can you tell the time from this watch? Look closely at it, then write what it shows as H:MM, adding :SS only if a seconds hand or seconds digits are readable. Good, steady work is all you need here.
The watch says 9:12
